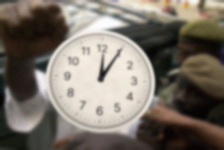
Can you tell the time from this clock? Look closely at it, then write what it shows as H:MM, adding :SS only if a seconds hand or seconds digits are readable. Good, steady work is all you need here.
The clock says 12:05
